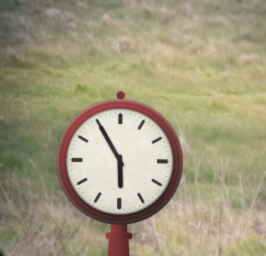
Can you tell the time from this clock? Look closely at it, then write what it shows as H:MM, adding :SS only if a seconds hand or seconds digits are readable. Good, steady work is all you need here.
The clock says 5:55
